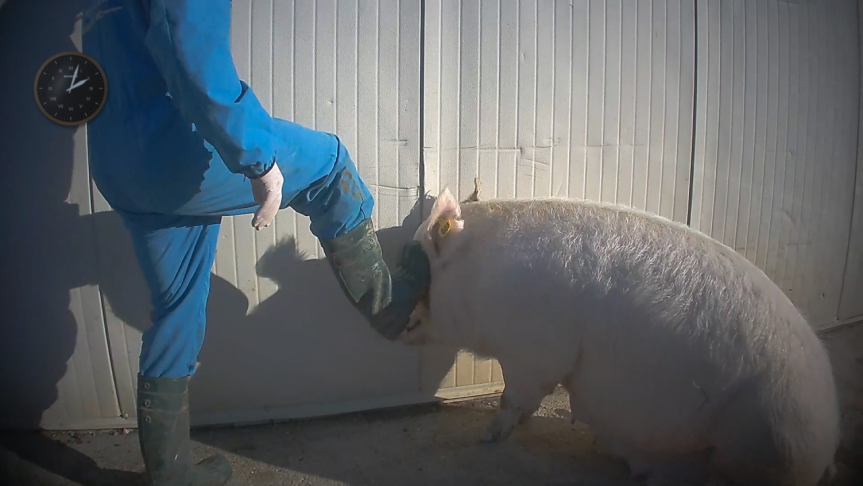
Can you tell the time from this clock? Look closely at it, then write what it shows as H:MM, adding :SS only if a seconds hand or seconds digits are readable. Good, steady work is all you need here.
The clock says 2:03
